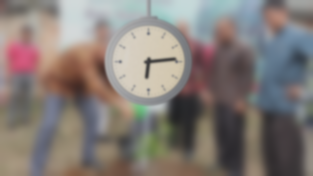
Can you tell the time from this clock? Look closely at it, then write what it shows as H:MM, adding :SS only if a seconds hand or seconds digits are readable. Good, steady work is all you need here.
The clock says 6:14
